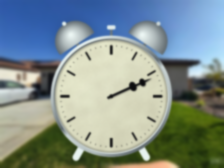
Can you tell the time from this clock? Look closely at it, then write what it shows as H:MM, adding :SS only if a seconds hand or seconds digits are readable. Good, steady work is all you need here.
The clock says 2:11
